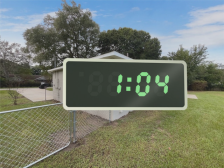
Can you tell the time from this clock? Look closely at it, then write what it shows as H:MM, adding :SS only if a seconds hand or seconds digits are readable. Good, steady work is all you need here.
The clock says 1:04
